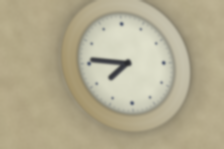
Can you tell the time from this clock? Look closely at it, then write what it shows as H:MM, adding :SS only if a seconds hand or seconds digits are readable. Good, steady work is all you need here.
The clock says 7:46
